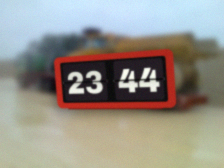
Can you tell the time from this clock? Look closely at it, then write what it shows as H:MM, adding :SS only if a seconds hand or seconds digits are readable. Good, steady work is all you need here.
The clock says 23:44
